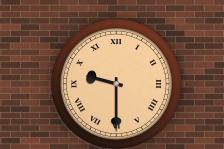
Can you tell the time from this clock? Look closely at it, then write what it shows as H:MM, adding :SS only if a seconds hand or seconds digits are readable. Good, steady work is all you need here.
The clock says 9:30
